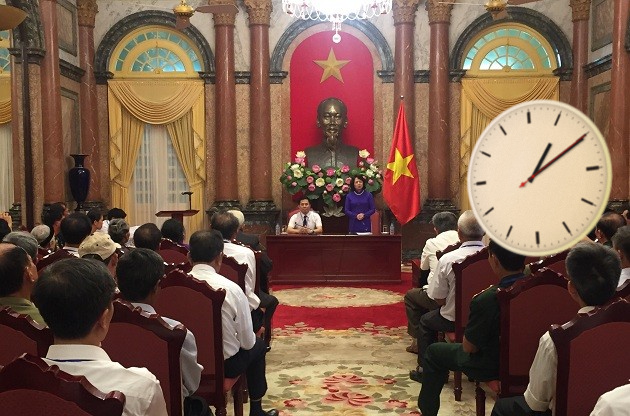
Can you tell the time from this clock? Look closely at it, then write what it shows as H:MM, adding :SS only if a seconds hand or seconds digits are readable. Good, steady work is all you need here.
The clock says 1:10:10
